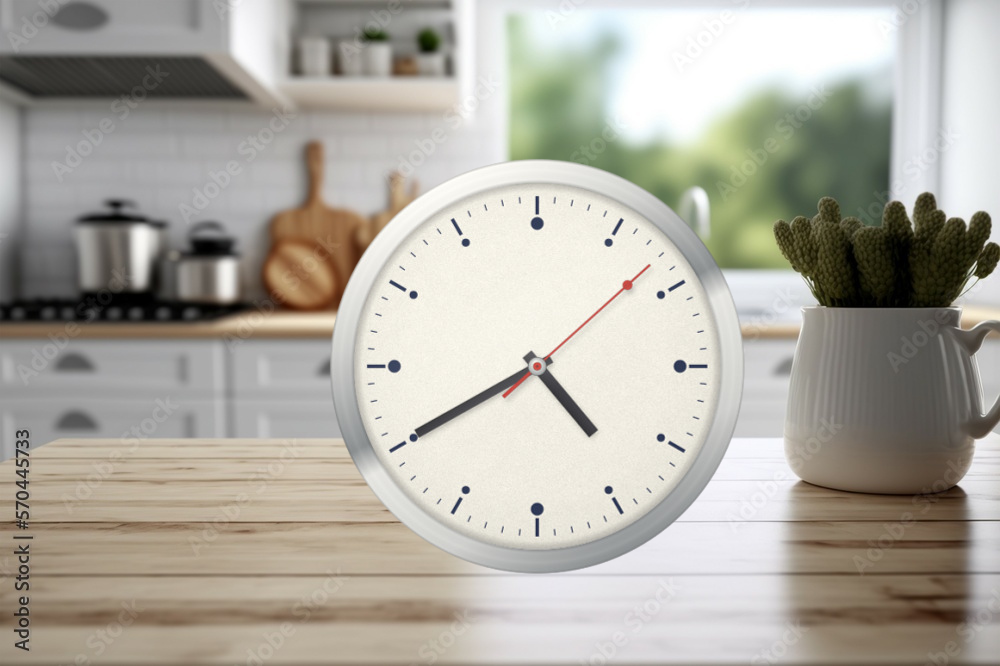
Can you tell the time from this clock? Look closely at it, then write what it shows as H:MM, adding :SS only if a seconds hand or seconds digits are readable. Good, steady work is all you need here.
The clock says 4:40:08
